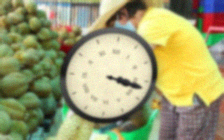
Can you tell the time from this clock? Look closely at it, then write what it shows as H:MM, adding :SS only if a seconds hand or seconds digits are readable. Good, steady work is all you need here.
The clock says 3:17
